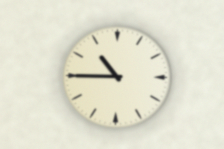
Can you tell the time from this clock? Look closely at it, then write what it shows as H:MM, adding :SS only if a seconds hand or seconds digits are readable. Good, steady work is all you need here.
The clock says 10:45
